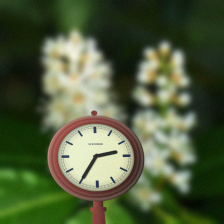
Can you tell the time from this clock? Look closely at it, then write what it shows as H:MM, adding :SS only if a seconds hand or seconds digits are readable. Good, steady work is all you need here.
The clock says 2:35
